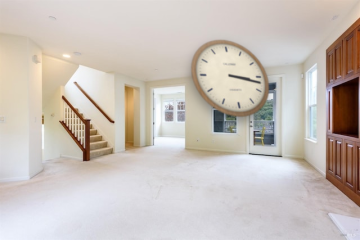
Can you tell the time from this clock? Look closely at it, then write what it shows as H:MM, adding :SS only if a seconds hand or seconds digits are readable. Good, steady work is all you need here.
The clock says 3:17
